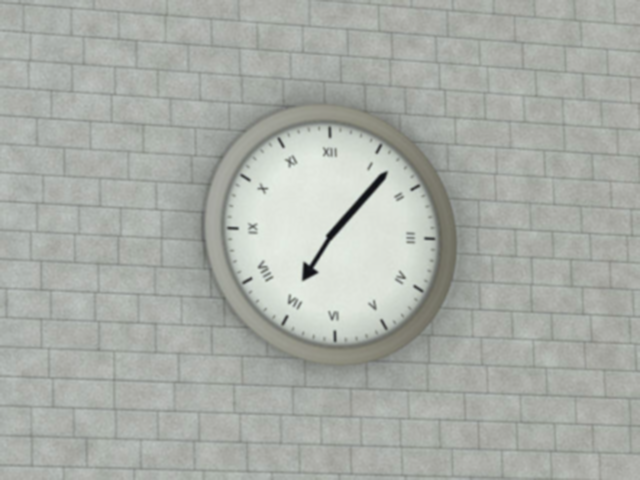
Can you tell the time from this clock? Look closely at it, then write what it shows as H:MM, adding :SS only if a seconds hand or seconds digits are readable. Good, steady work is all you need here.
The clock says 7:07
